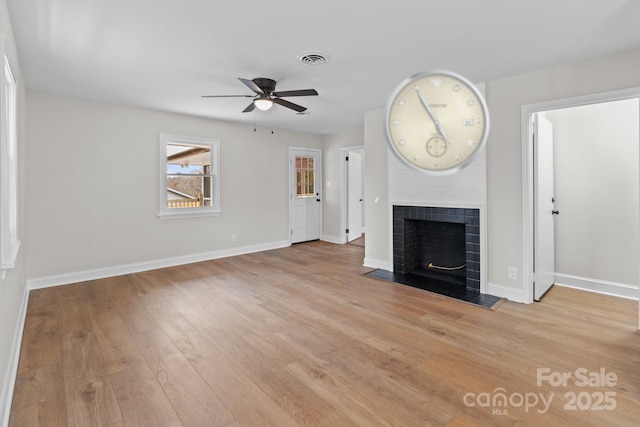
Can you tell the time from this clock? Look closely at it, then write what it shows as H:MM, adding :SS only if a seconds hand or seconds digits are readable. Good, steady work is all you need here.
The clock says 4:55
